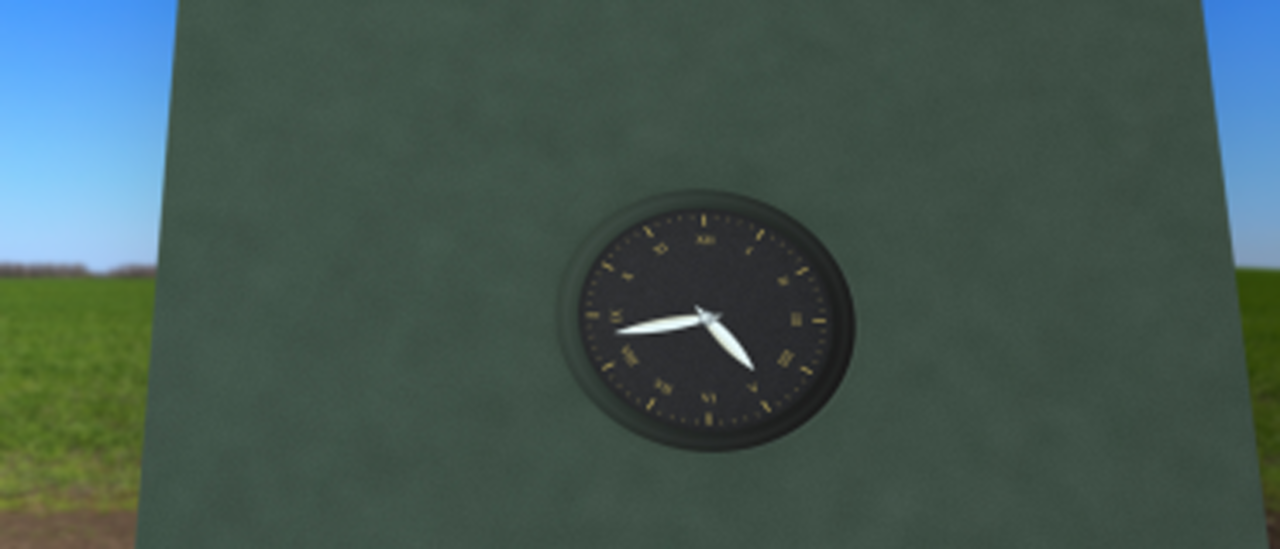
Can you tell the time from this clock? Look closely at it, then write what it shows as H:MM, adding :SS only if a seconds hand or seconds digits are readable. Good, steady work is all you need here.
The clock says 4:43
